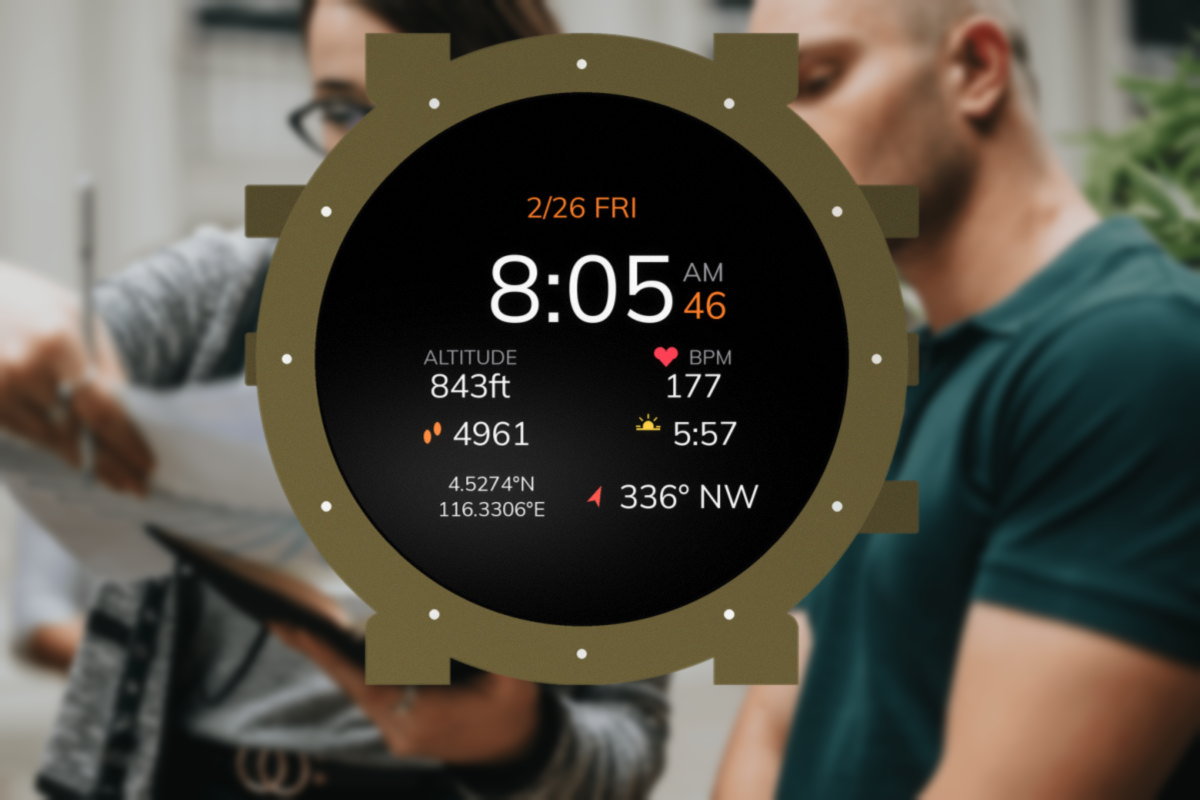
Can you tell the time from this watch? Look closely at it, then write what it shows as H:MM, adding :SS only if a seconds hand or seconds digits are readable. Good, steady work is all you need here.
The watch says 8:05:46
